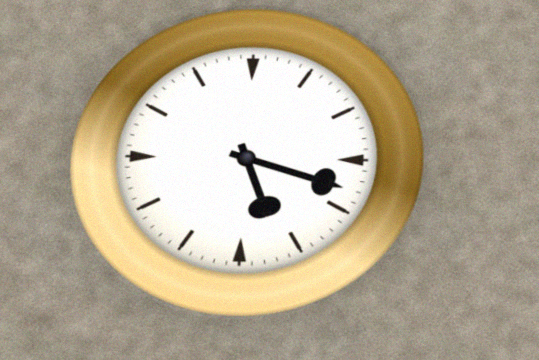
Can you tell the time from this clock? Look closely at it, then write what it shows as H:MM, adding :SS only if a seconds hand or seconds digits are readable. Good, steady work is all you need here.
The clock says 5:18
